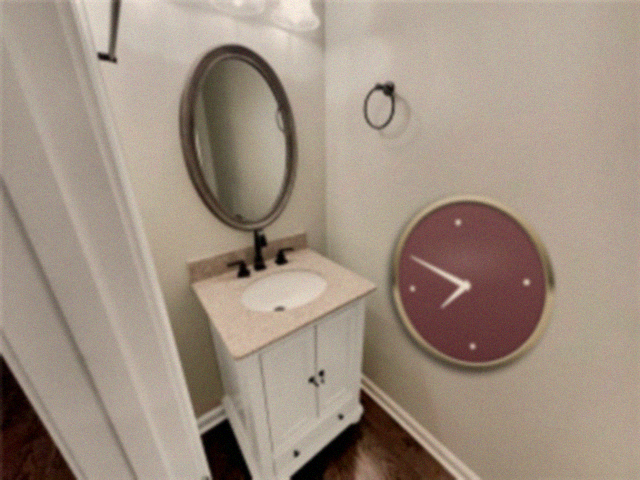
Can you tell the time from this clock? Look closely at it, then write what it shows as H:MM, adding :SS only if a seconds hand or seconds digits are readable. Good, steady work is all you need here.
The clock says 7:50
